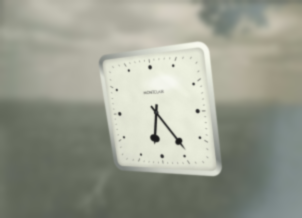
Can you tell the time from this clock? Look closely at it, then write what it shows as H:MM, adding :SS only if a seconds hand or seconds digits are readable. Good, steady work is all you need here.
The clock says 6:24
